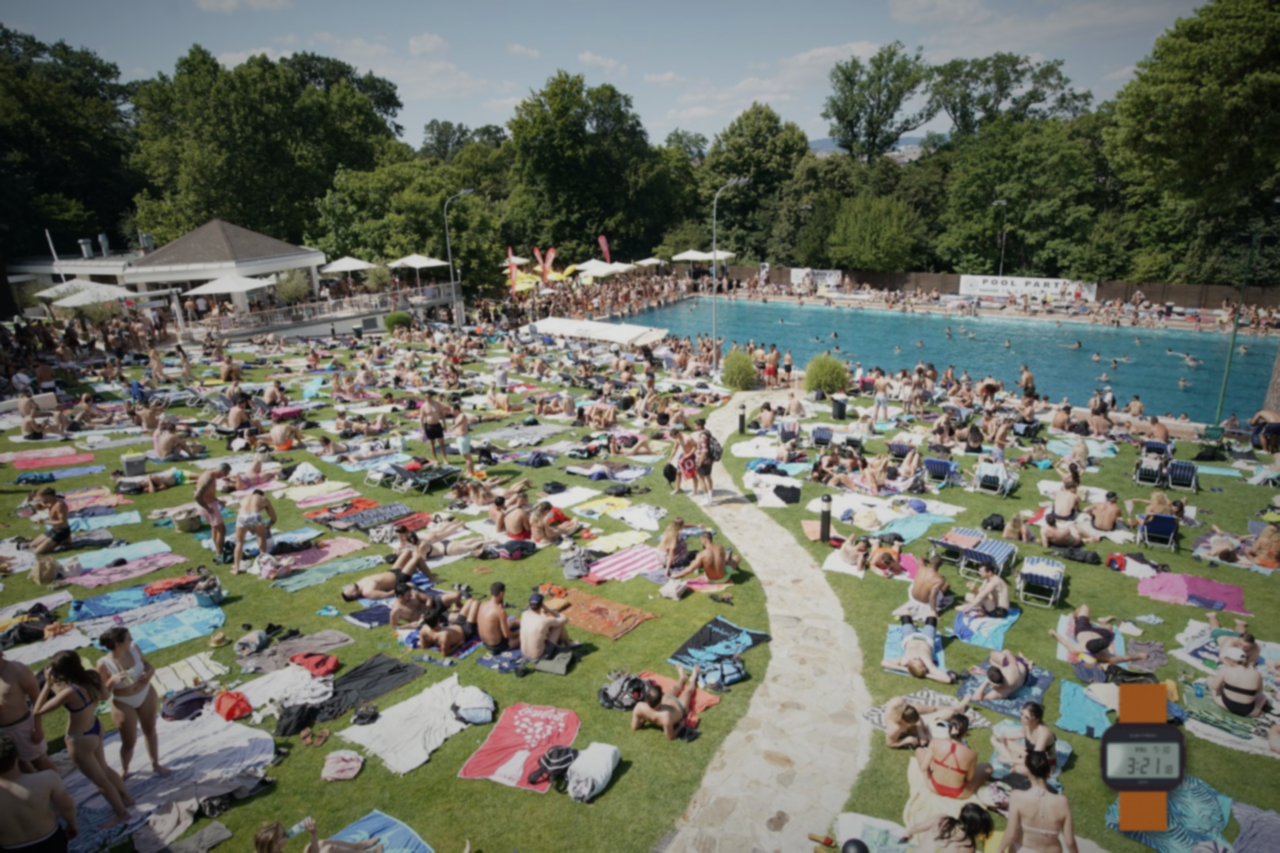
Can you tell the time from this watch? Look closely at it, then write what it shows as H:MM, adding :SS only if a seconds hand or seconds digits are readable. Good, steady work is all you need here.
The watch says 3:21
